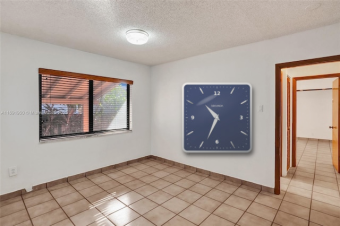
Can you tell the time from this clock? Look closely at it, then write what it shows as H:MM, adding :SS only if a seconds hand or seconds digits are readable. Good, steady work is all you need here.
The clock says 10:34
